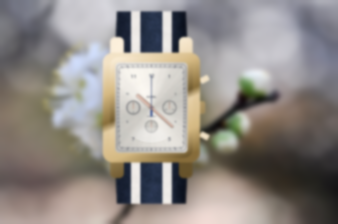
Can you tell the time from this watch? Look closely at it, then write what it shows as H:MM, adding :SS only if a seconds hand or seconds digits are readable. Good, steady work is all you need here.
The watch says 10:22
